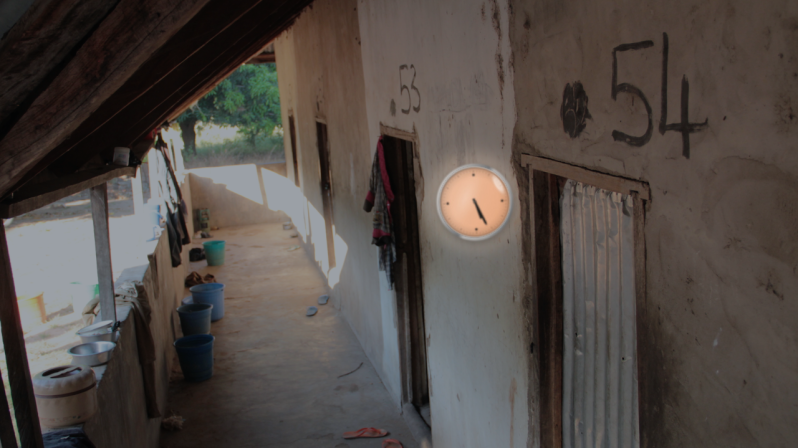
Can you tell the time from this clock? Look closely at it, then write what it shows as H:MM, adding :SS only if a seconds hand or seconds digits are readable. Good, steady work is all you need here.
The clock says 5:26
